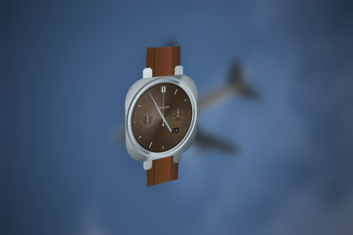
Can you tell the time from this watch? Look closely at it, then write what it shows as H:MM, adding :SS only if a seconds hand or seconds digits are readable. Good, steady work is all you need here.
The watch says 4:55
